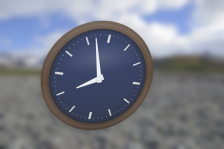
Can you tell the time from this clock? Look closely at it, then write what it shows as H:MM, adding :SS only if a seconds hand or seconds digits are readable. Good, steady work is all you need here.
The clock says 7:57
